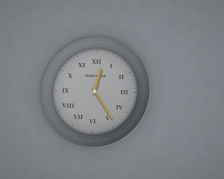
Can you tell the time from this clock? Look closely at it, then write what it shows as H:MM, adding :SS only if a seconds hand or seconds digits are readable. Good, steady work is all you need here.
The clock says 12:24
